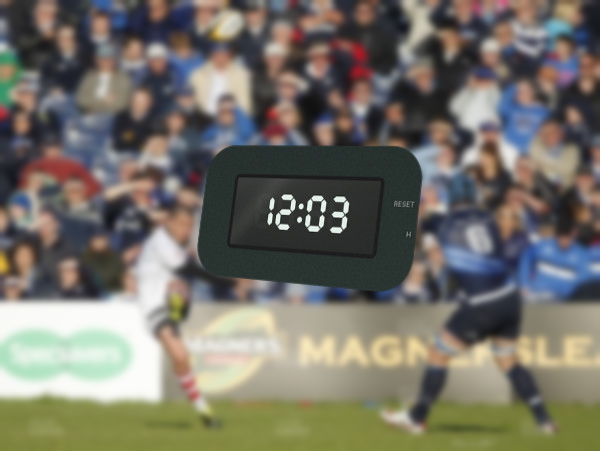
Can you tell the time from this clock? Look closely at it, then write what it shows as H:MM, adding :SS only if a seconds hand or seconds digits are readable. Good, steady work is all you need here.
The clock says 12:03
